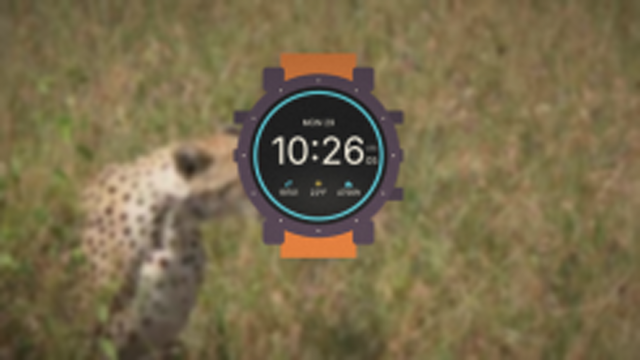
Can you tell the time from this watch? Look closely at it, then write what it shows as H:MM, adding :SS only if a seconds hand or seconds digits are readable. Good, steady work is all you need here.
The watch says 10:26
